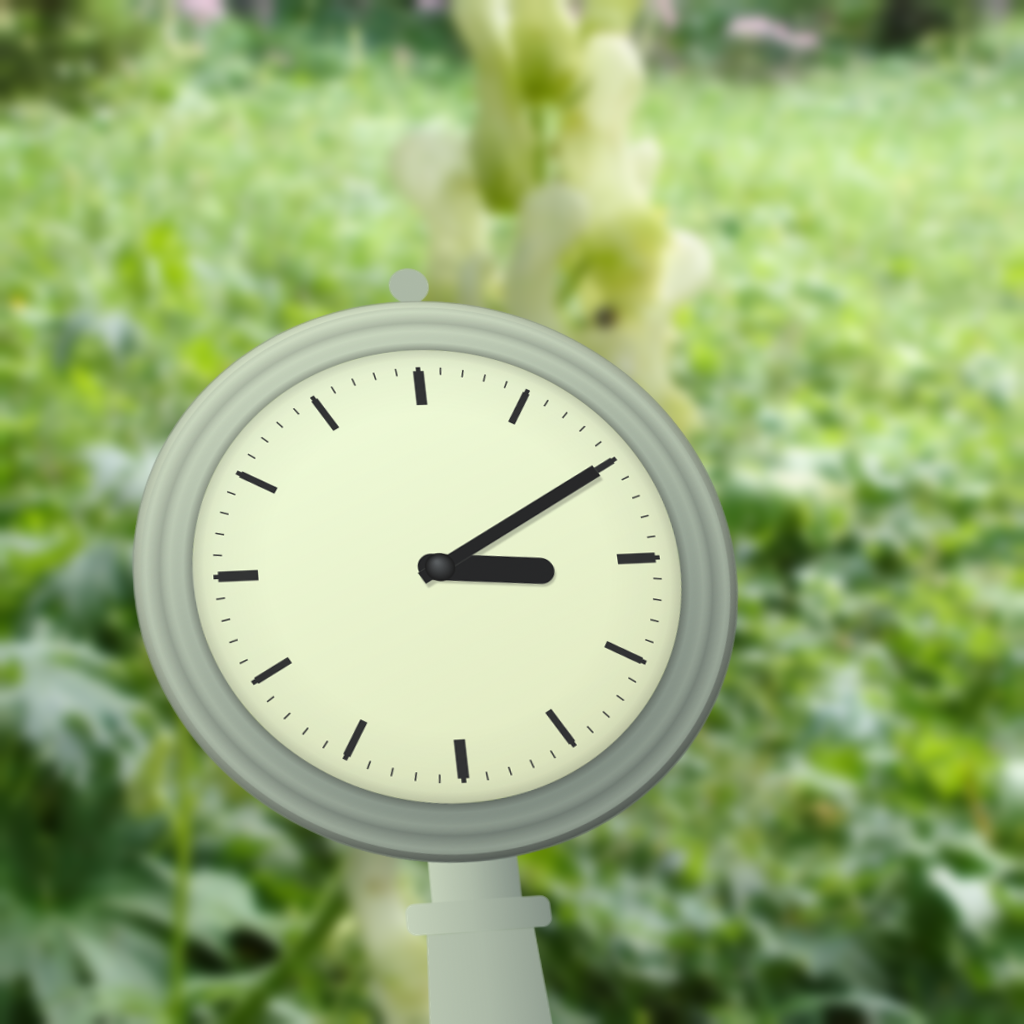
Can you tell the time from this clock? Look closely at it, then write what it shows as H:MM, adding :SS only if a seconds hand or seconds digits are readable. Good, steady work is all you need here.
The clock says 3:10
